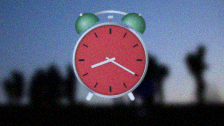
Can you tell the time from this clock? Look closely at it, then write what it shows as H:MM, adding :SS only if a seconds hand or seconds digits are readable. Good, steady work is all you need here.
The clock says 8:20
